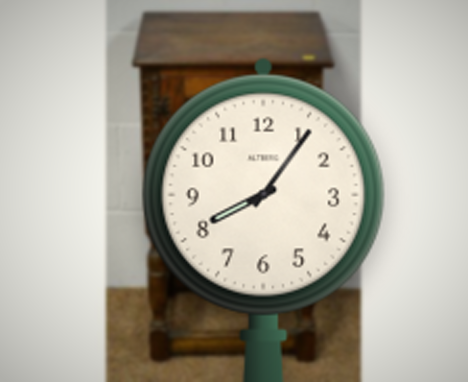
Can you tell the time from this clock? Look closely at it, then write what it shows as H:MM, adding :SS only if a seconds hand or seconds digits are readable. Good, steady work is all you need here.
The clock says 8:06
